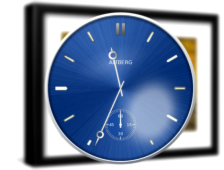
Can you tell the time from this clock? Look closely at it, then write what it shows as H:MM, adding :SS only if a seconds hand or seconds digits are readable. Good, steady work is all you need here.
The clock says 11:34
